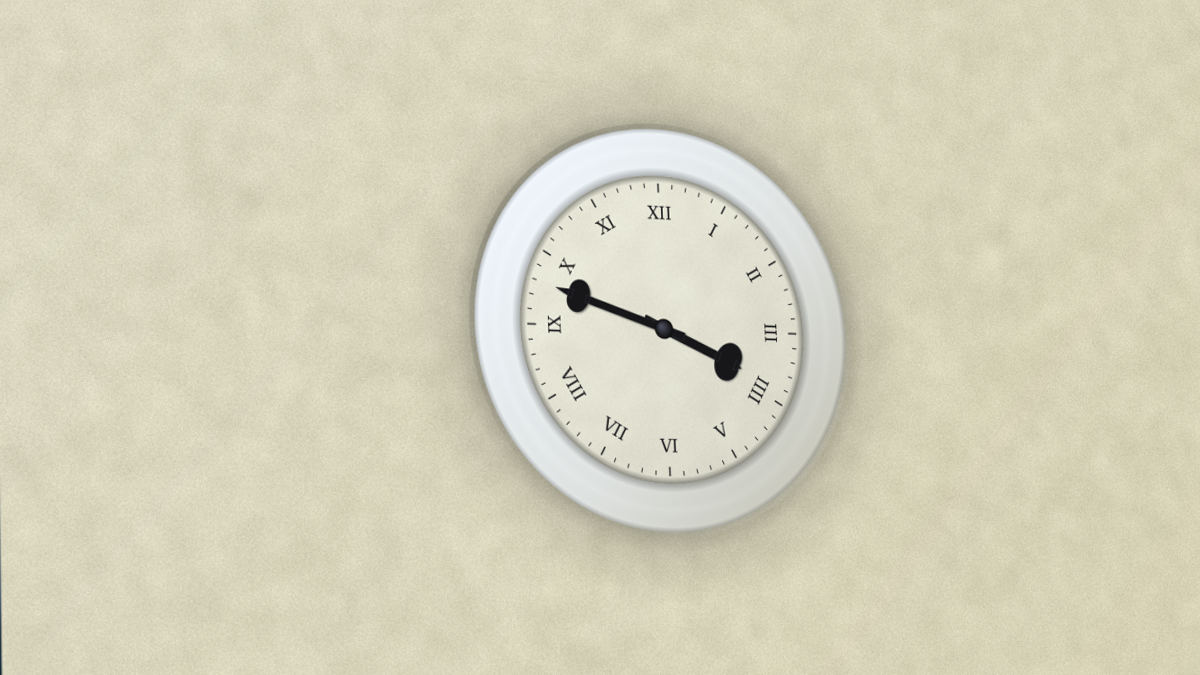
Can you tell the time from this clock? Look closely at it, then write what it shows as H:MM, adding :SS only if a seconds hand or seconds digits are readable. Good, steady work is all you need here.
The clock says 3:48
